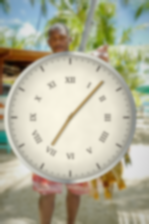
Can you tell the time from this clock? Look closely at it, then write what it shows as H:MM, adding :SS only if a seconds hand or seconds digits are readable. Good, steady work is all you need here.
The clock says 7:07
